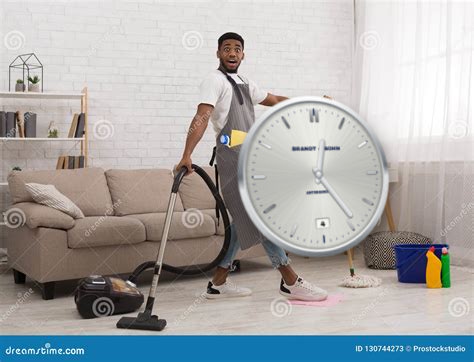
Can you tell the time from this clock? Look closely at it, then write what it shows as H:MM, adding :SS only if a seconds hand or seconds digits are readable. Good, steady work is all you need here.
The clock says 12:24
